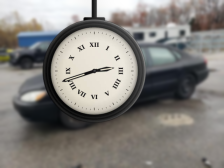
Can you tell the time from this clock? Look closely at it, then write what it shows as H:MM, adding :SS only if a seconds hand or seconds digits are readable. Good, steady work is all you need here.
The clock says 2:42
